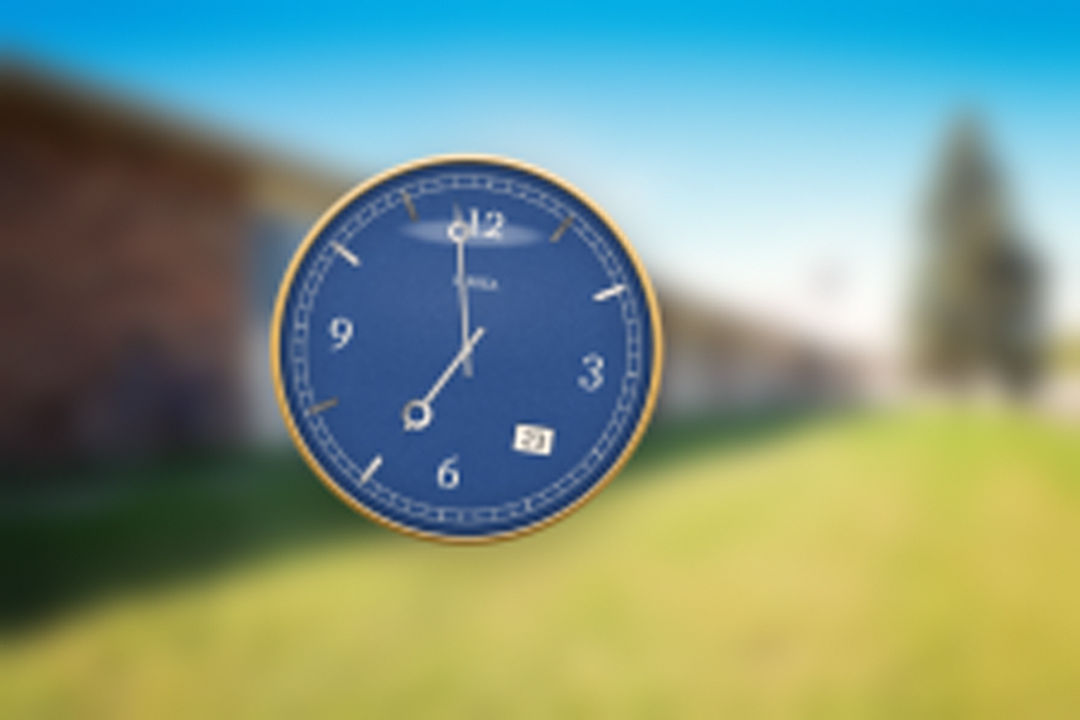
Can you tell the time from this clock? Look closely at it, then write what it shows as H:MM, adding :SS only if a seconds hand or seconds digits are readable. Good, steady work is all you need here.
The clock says 6:58
